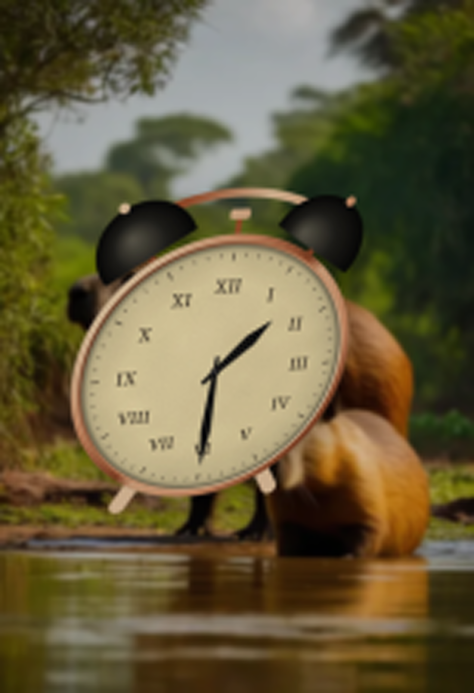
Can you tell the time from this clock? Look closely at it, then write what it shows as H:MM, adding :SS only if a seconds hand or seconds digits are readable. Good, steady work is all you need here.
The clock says 1:30
